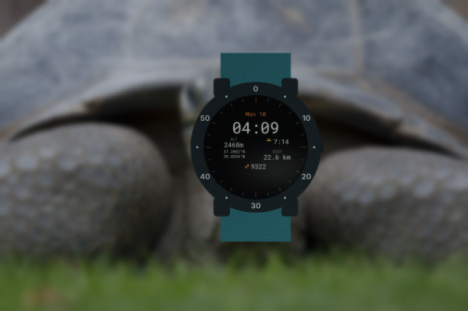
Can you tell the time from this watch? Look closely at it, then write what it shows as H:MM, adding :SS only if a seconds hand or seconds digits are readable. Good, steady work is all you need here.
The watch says 4:09
